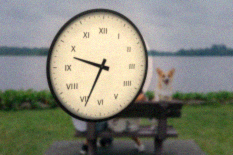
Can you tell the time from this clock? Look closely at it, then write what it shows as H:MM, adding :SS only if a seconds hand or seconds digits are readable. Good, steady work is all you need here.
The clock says 9:34
